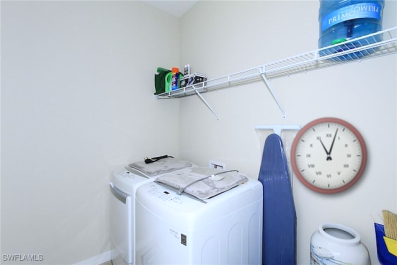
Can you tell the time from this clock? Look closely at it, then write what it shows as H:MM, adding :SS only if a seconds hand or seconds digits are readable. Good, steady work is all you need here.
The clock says 11:03
